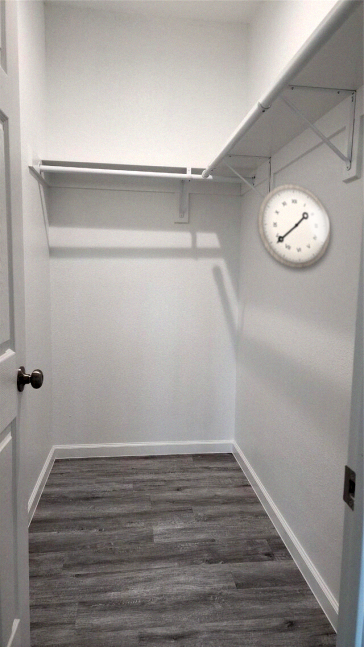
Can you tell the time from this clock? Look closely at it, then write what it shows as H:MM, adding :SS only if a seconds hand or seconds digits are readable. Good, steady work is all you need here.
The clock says 1:39
